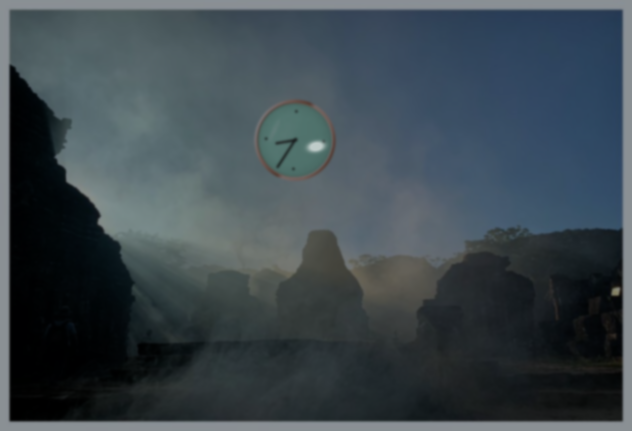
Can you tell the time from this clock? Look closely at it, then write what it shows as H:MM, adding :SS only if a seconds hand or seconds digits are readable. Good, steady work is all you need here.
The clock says 8:35
